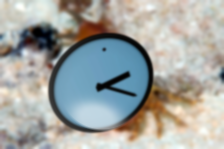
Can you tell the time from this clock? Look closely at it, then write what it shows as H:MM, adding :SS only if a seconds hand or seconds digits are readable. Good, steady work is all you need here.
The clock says 2:19
